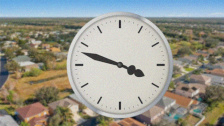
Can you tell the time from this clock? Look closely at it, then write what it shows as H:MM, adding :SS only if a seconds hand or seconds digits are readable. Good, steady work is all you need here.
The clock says 3:48
